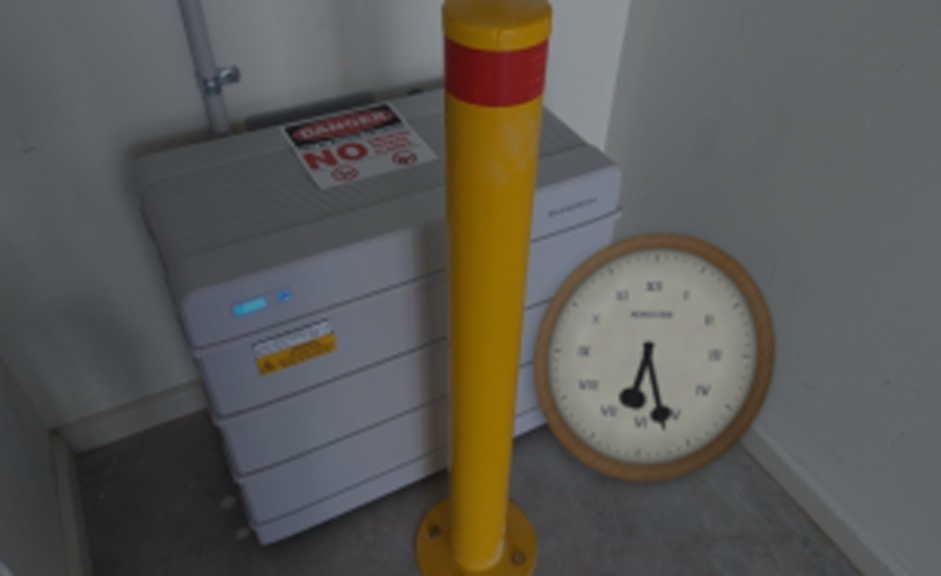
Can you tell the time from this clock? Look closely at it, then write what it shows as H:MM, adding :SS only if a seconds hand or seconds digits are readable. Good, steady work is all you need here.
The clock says 6:27
